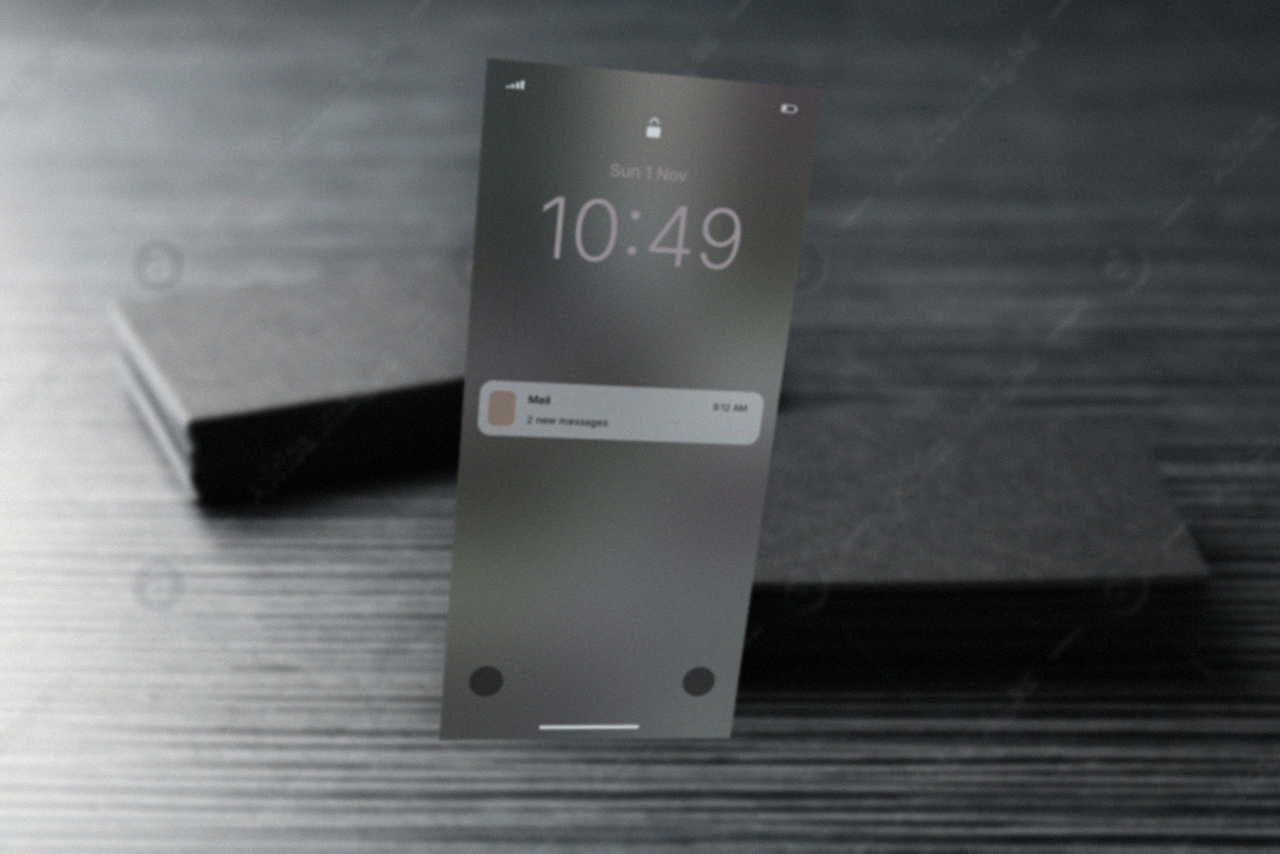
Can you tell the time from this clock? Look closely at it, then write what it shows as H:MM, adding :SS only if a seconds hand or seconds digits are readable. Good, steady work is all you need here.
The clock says 10:49
